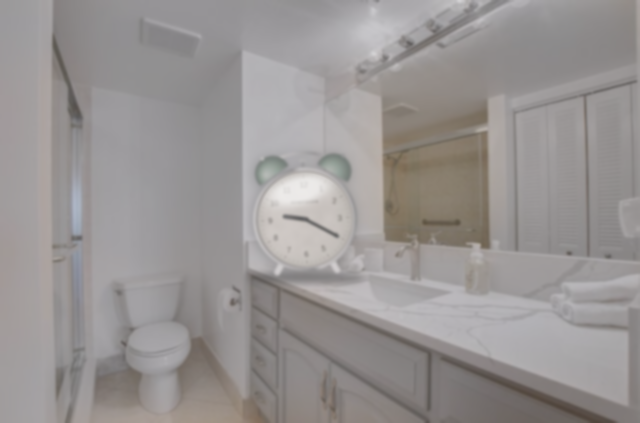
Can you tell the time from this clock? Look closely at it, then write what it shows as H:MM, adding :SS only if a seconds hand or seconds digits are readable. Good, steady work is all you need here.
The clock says 9:20
